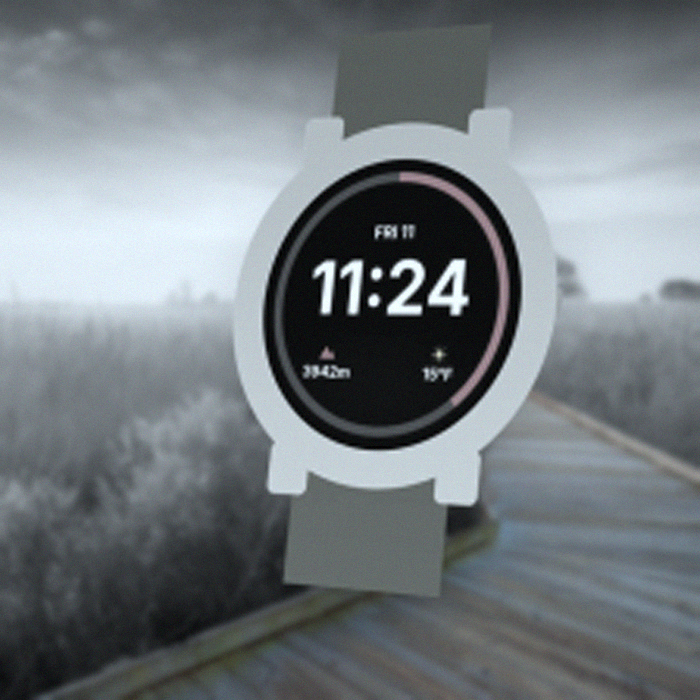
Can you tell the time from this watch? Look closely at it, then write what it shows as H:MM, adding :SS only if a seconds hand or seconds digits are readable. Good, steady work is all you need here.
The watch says 11:24
